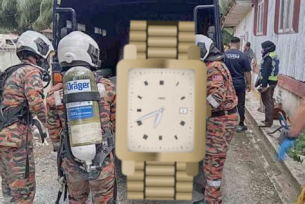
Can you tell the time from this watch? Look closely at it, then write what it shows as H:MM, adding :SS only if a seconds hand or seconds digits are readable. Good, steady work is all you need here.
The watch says 6:41
